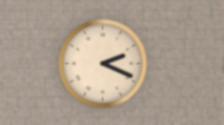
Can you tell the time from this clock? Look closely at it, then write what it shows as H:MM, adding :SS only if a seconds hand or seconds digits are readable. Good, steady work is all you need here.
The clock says 2:19
